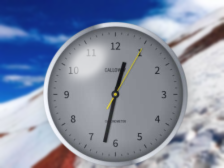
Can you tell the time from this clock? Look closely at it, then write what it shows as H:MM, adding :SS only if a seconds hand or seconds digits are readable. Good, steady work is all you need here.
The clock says 12:32:05
